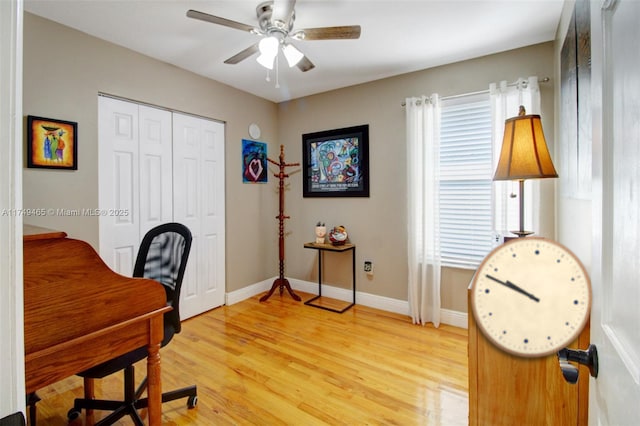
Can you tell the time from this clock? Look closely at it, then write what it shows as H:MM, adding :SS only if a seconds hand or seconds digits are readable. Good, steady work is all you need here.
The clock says 9:48
